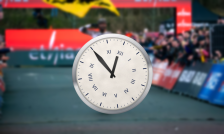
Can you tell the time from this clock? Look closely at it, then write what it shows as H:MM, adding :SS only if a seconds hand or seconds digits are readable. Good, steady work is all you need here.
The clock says 11:50
